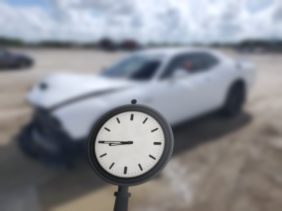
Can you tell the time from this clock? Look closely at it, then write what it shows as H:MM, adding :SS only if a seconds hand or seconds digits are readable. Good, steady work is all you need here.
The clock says 8:45
